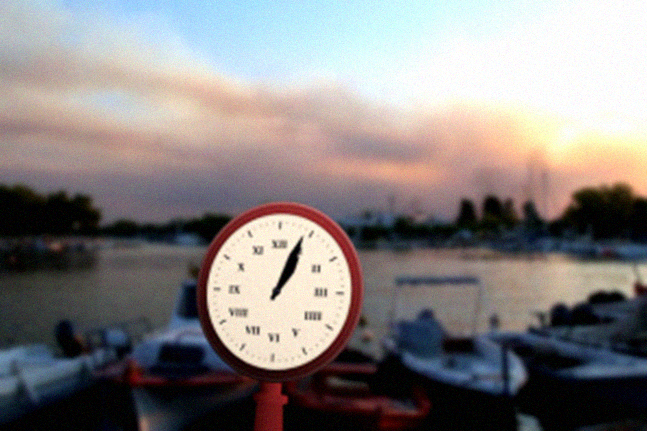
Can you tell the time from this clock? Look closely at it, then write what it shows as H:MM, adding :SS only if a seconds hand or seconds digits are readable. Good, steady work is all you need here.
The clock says 1:04
